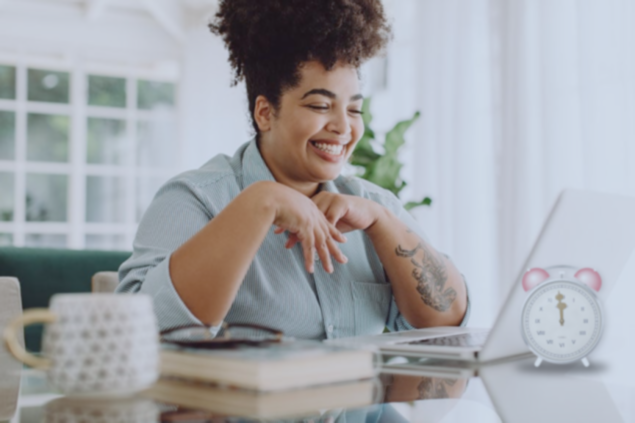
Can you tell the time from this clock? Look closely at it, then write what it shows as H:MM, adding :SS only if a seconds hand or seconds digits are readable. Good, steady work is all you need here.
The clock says 11:59
